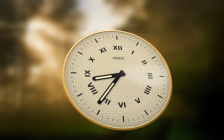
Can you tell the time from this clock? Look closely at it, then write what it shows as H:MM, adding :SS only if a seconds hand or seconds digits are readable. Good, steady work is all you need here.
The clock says 8:36
